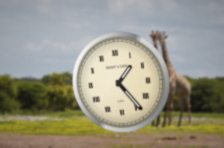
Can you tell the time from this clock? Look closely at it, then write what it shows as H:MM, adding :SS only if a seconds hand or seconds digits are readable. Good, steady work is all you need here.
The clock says 1:24
